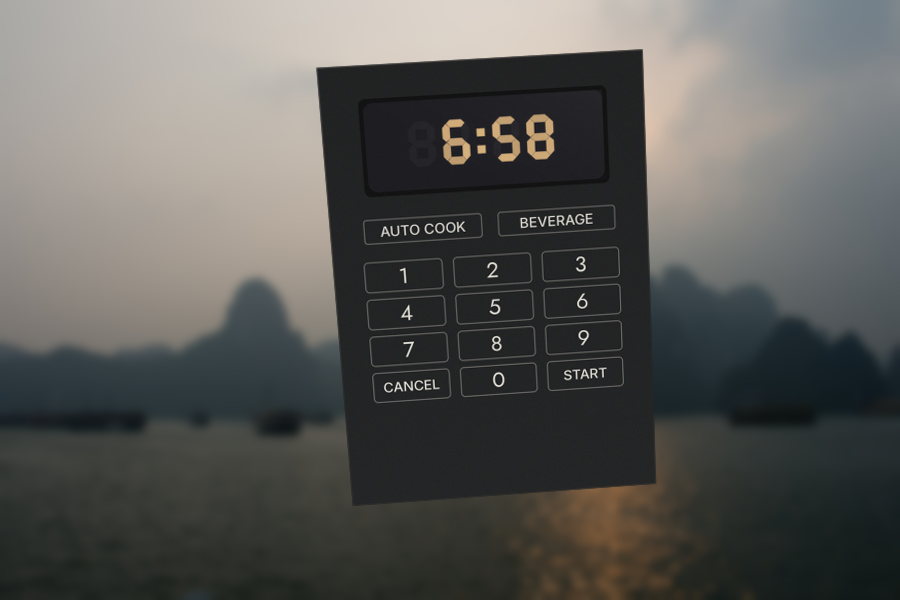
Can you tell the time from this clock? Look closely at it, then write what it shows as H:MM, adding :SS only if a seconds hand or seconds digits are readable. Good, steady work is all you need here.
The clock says 6:58
